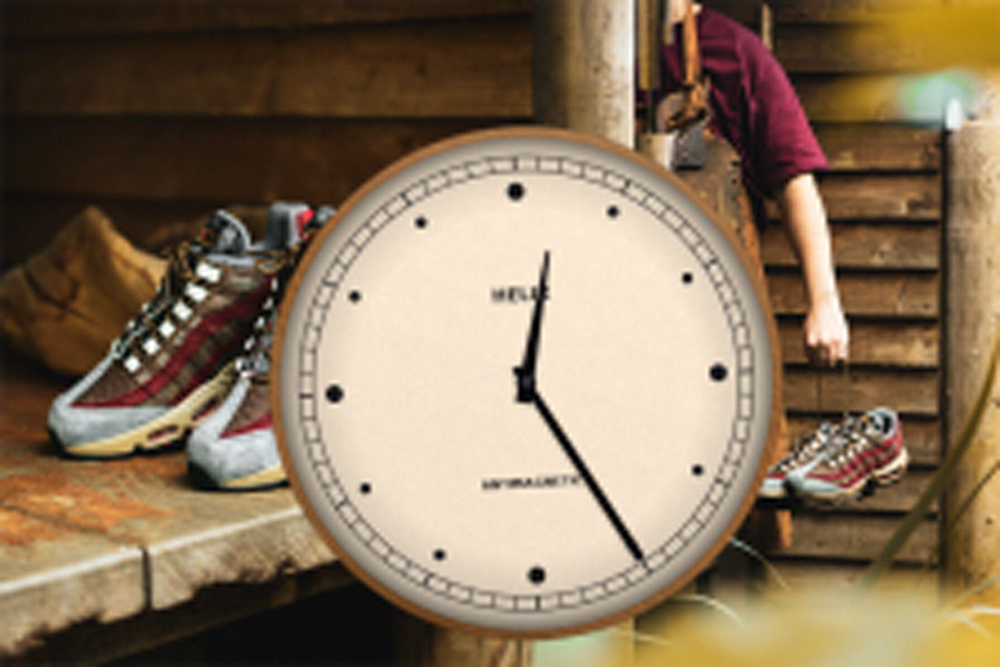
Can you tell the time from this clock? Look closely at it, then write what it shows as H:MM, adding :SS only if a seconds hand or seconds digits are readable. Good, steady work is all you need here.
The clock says 12:25
